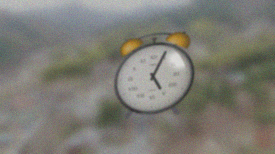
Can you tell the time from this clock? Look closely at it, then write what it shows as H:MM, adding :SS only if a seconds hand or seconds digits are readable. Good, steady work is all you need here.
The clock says 5:04
